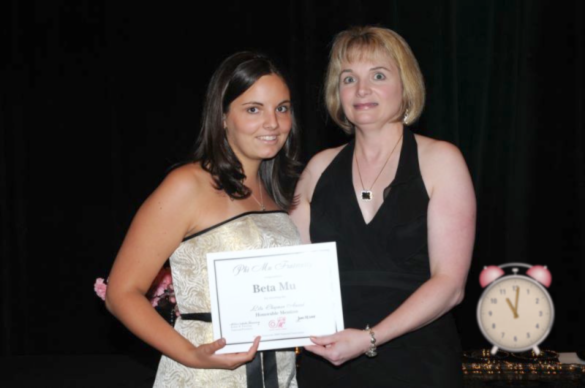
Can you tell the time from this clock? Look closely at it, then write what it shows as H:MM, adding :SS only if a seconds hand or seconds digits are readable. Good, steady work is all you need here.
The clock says 11:01
